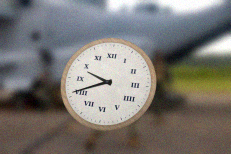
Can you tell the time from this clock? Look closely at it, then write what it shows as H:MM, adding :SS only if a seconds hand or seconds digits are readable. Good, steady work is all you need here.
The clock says 9:41
